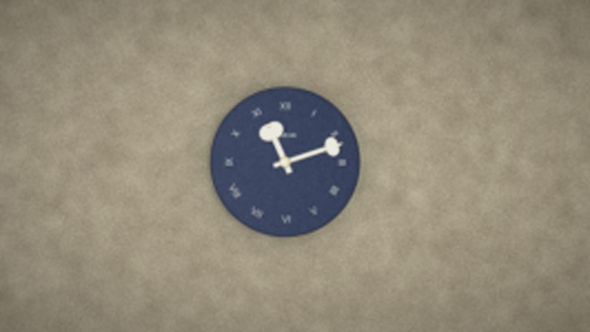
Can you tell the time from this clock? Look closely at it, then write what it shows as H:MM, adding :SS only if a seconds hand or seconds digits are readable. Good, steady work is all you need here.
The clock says 11:12
